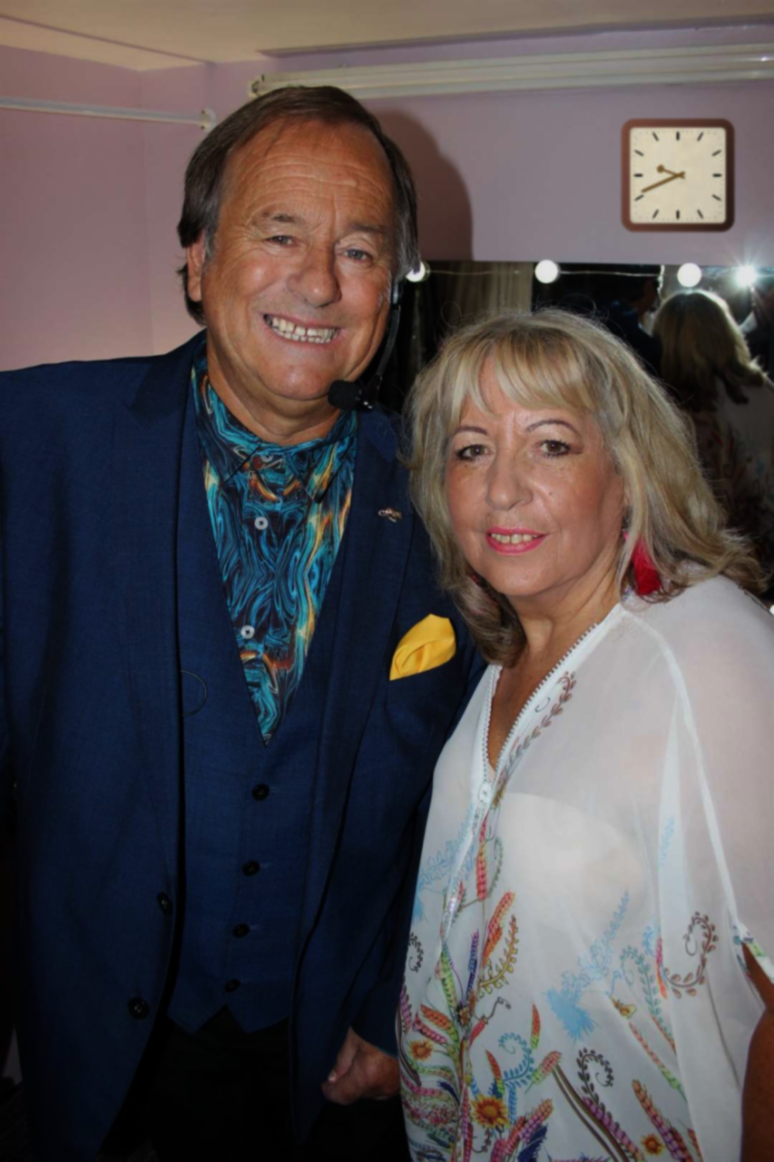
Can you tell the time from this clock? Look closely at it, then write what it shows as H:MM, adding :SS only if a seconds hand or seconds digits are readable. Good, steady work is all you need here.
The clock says 9:41
